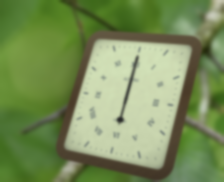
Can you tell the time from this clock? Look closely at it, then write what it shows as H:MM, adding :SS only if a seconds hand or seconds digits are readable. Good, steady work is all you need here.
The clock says 6:00
